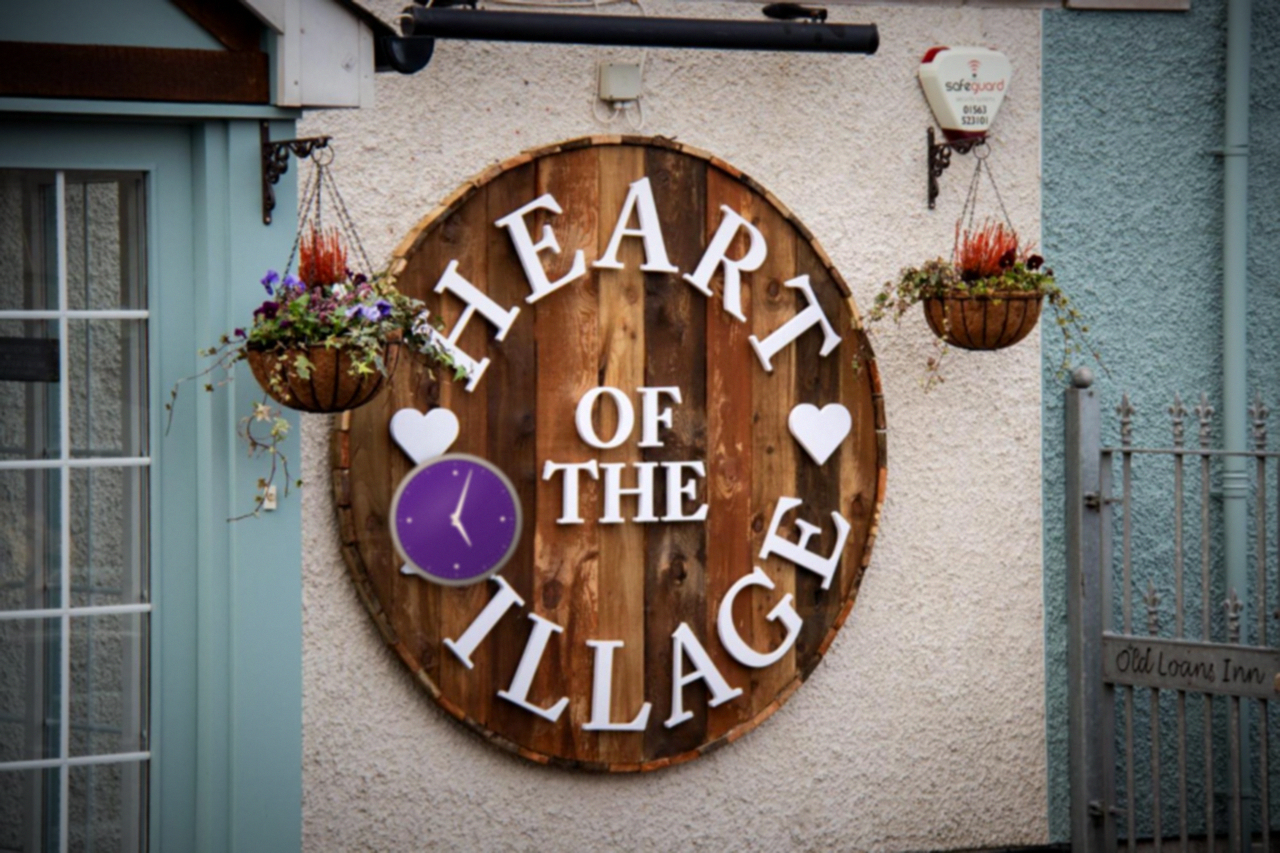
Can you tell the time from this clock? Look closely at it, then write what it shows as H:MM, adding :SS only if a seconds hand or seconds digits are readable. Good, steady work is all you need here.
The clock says 5:03
